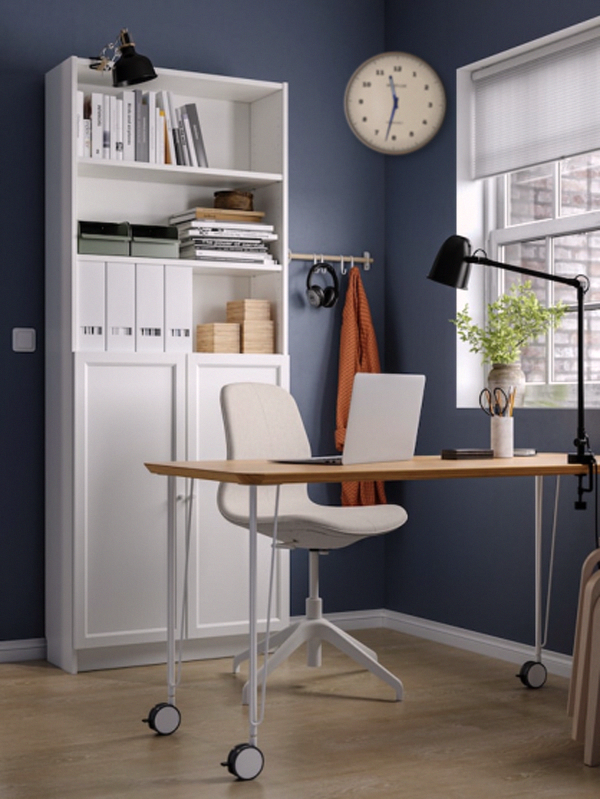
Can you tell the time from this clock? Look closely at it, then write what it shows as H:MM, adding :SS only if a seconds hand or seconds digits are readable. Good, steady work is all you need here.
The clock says 11:32
